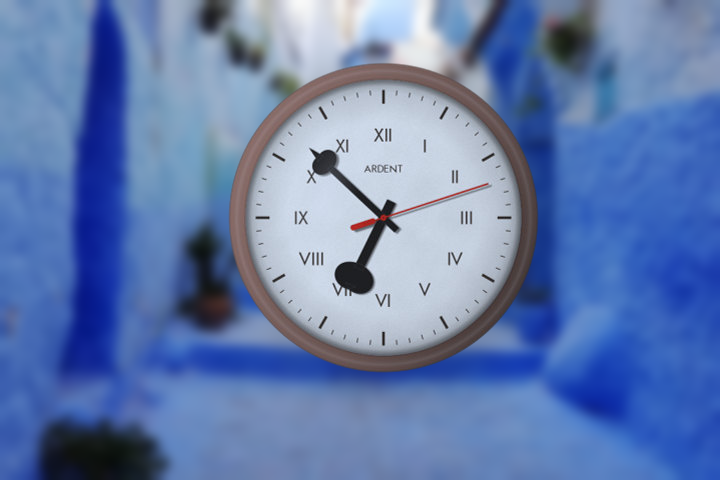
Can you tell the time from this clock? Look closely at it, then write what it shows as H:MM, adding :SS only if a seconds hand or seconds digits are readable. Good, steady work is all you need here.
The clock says 6:52:12
